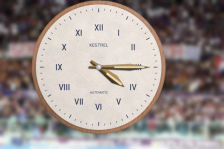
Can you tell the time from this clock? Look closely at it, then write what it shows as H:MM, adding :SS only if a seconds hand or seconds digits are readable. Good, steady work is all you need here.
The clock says 4:15
